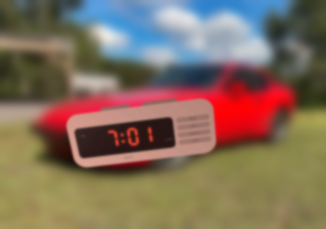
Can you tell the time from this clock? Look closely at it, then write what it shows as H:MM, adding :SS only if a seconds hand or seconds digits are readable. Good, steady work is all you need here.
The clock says 7:01
